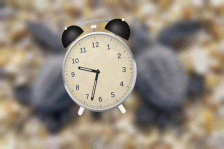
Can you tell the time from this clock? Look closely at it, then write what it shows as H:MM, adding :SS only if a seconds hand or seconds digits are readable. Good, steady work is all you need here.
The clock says 9:33
